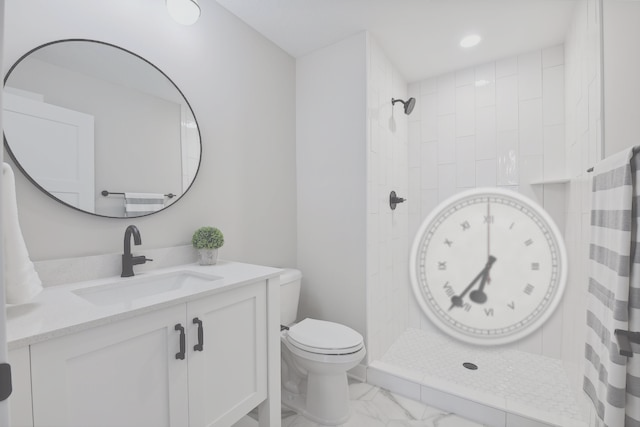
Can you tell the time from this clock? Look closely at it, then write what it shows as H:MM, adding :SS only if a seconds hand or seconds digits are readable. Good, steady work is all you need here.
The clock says 6:37:00
